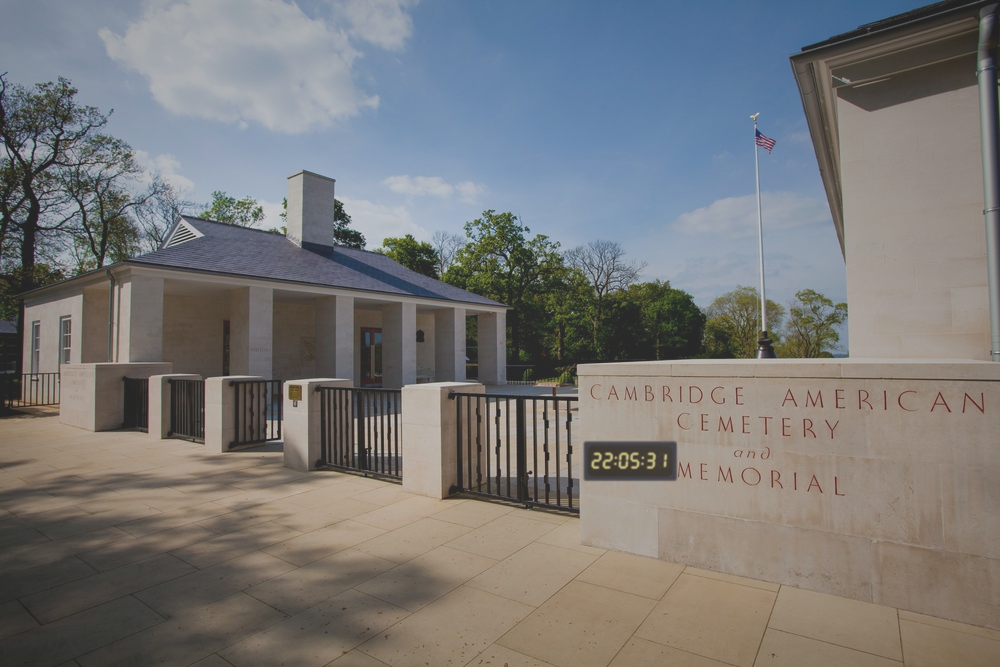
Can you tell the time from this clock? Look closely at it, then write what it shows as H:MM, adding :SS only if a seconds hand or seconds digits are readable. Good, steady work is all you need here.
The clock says 22:05:31
